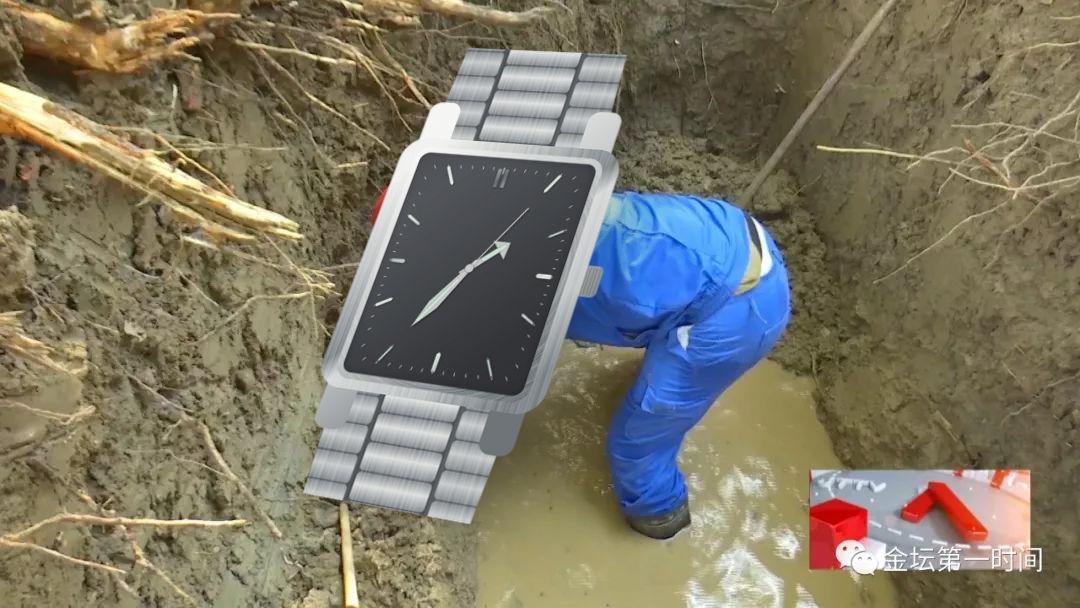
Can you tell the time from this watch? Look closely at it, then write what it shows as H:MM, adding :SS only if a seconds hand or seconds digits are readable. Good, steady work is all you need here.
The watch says 1:35:05
